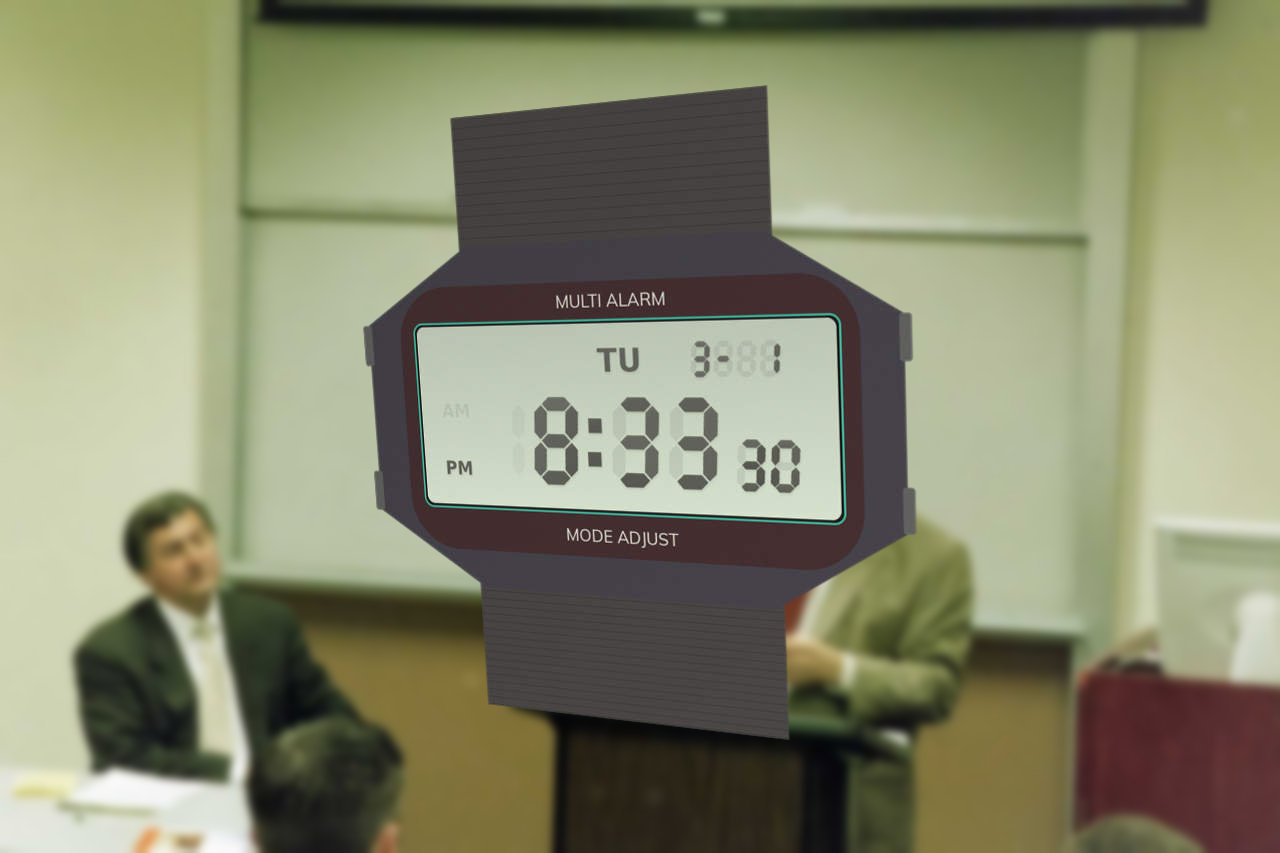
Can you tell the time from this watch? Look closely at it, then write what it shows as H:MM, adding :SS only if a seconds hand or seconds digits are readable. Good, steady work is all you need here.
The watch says 8:33:30
